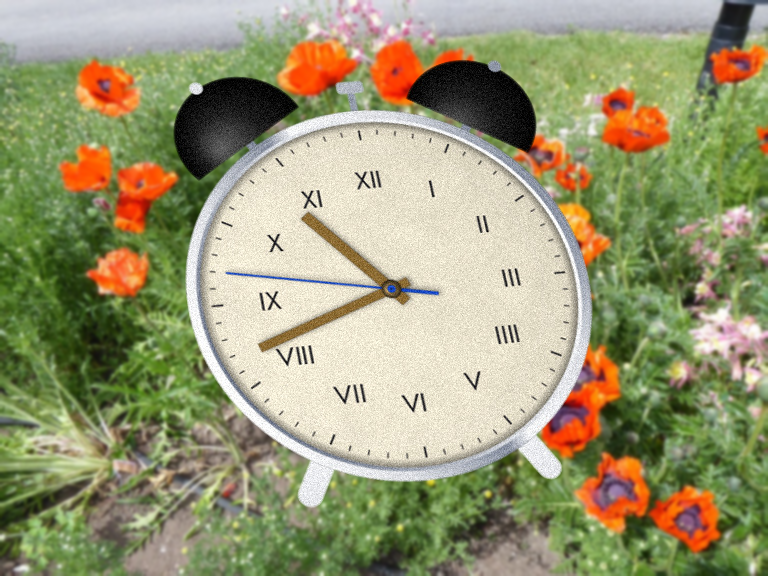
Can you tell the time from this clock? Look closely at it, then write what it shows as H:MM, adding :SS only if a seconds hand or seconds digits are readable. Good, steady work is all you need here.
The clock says 10:41:47
